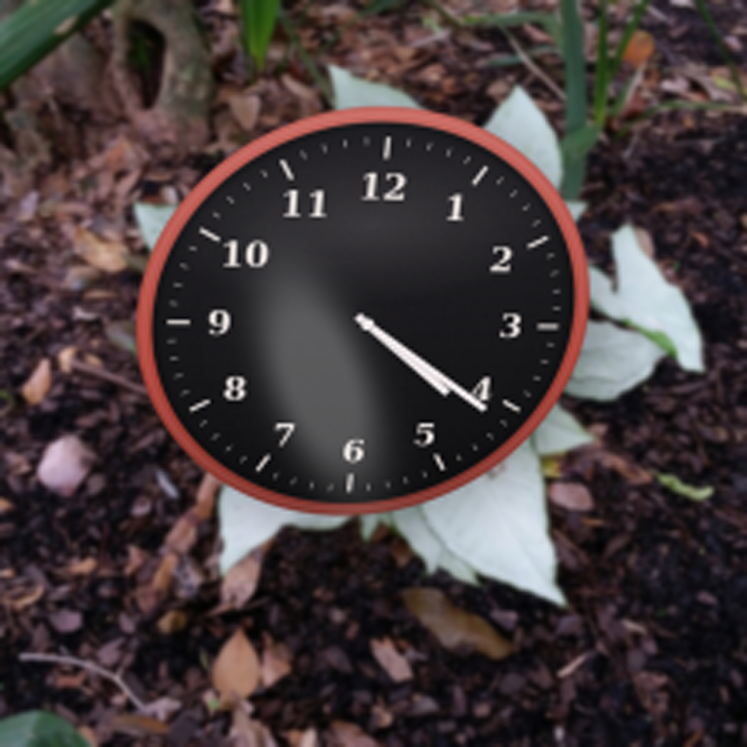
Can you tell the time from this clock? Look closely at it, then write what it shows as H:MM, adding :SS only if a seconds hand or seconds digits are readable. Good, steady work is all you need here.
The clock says 4:21
